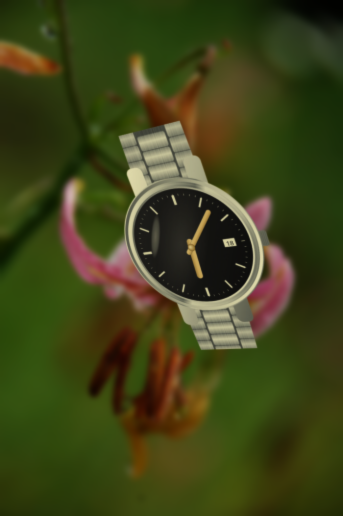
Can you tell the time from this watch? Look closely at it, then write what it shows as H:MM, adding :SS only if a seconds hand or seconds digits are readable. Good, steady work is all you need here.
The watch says 6:07
